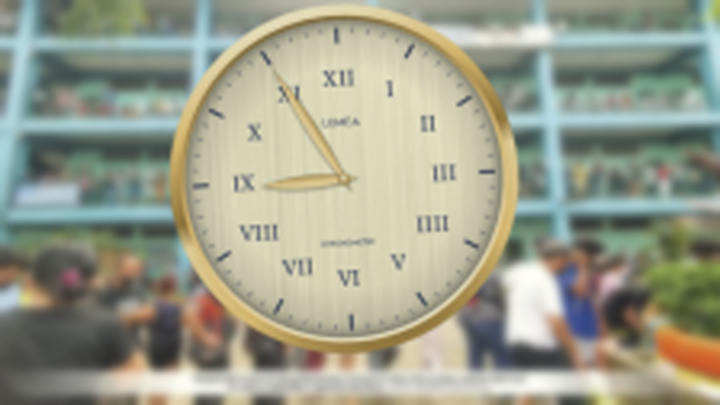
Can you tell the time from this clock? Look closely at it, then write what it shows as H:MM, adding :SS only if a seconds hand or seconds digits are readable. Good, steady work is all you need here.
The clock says 8:55
